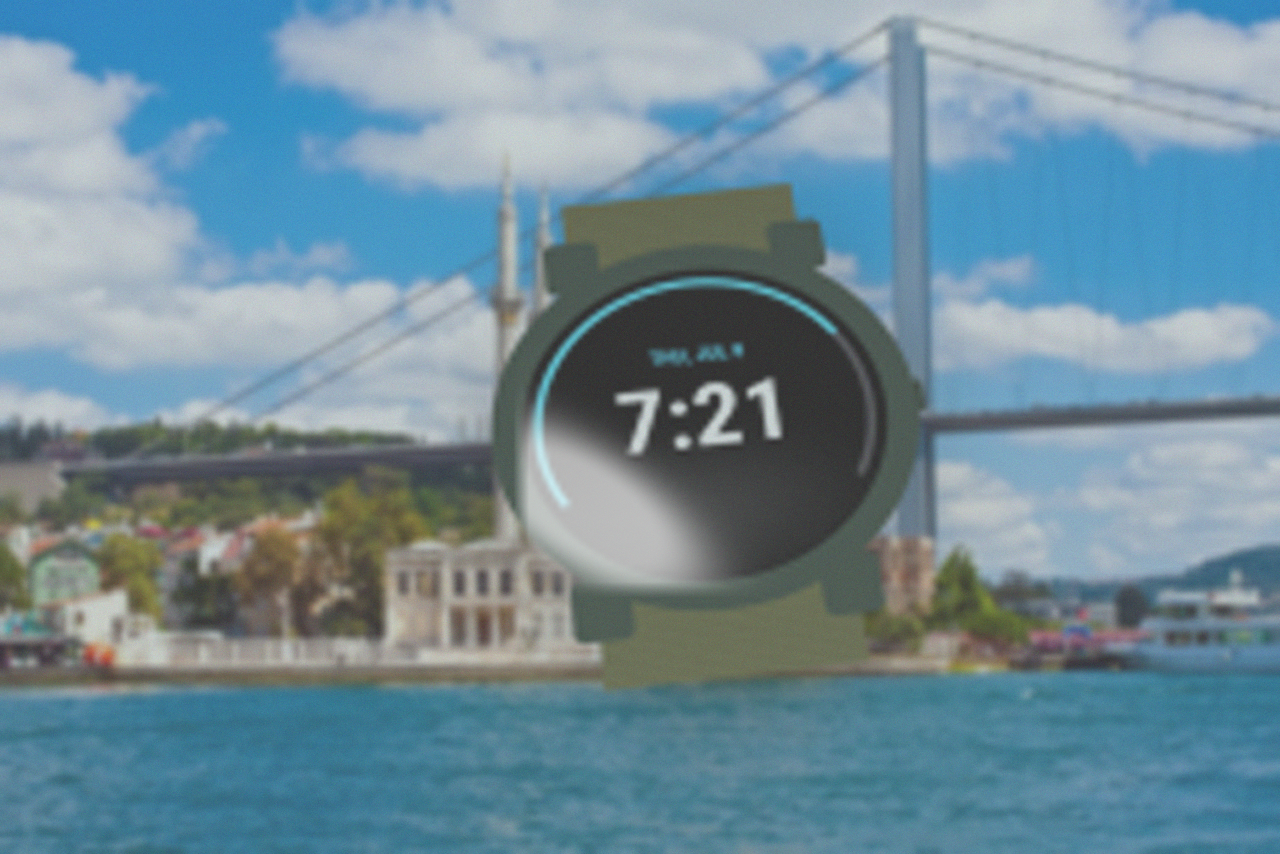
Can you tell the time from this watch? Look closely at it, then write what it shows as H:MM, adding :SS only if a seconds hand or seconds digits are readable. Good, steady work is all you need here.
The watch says 7:21
